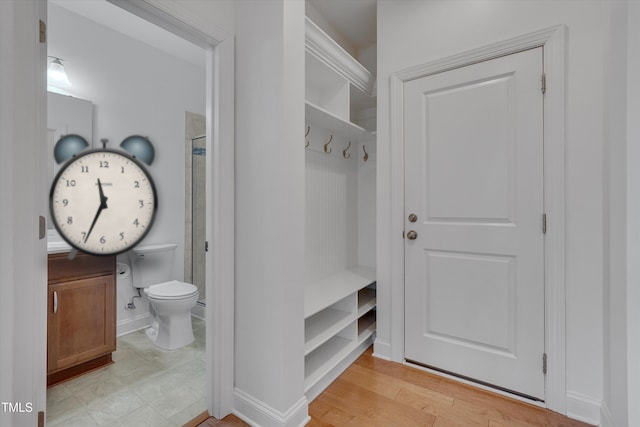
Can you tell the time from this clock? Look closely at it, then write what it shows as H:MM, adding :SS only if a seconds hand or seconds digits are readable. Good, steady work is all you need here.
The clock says 11:34
